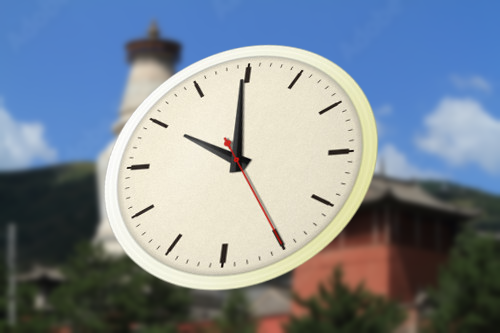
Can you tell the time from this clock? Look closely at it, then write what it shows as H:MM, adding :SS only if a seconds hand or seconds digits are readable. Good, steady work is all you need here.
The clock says 9:59:25
